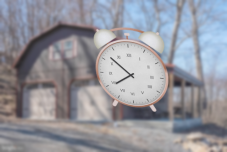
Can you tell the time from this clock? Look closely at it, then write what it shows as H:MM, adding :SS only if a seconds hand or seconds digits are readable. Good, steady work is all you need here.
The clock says 7:52
